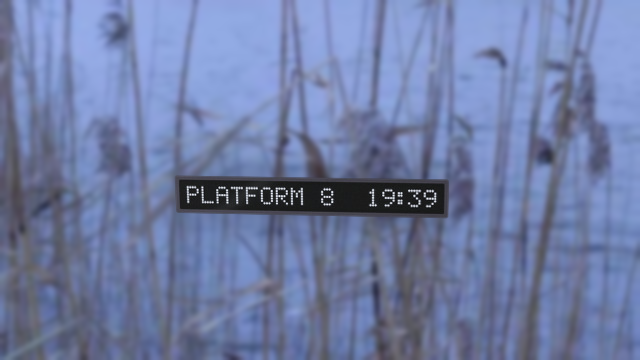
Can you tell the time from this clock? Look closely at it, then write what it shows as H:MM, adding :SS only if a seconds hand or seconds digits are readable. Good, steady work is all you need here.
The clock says 19:39
